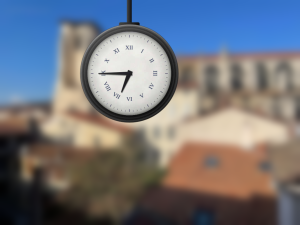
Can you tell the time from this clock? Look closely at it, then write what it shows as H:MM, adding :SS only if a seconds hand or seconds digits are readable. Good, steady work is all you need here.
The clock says 6:45
